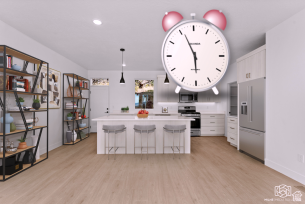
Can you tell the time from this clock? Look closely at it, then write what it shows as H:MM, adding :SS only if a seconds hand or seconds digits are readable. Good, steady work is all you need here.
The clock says 5:56
